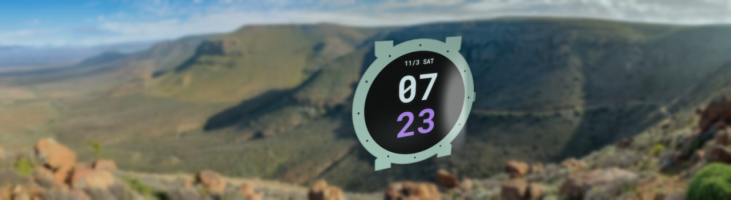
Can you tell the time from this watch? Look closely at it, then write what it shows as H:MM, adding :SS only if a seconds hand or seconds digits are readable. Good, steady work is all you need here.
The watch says 7:23
